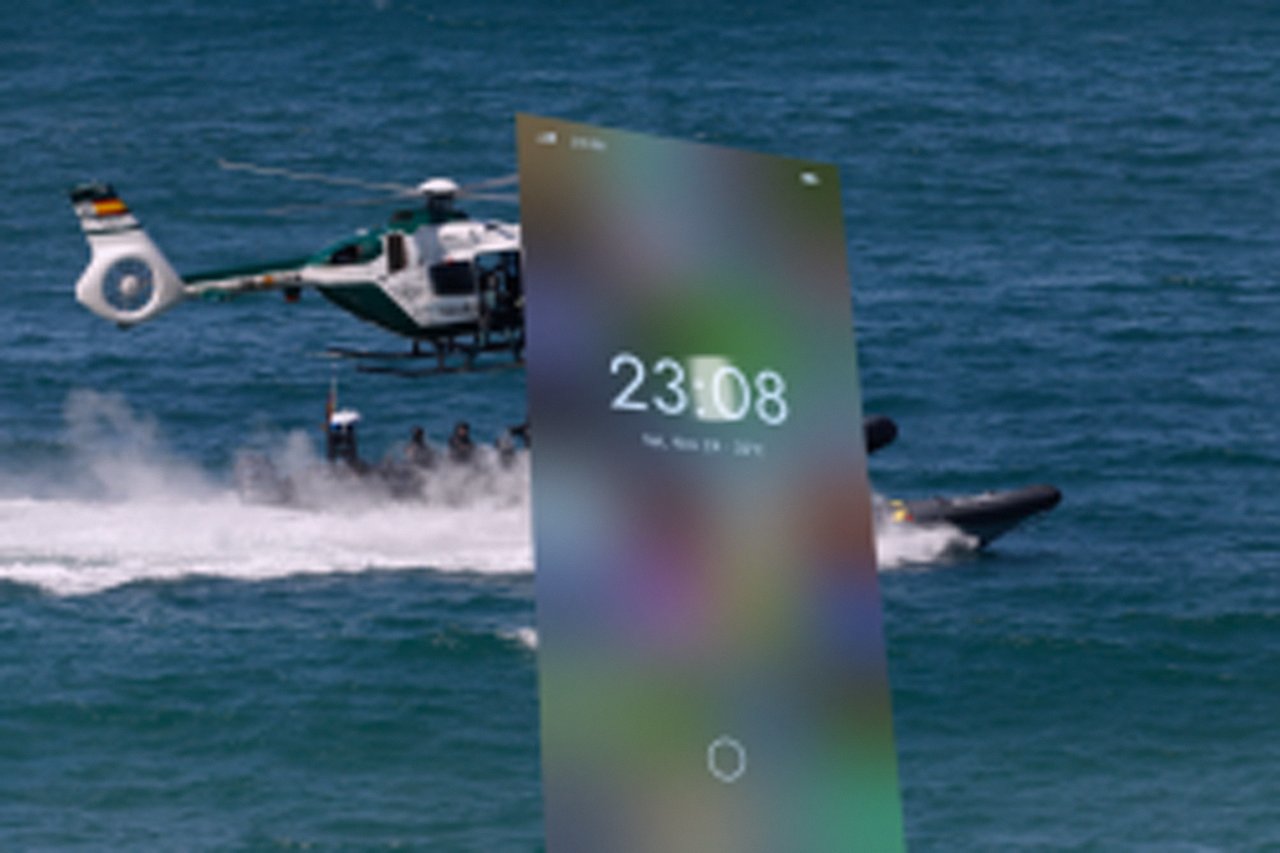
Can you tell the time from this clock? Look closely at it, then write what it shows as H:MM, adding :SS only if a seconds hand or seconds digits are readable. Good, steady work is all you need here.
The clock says 23:08
